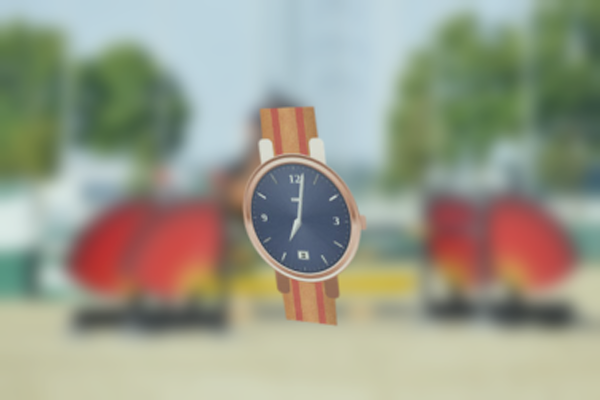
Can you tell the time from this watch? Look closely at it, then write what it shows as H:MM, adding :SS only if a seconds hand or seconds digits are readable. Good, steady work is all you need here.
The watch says 7:02
